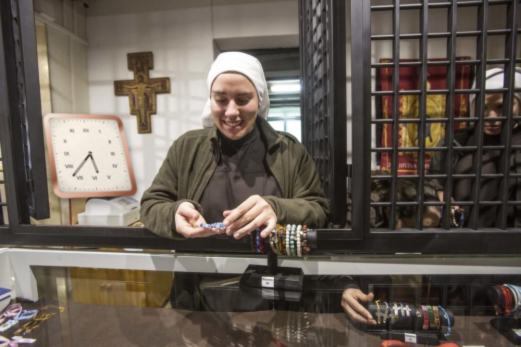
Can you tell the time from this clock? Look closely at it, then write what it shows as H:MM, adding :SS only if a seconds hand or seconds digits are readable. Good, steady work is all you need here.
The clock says 5:37
